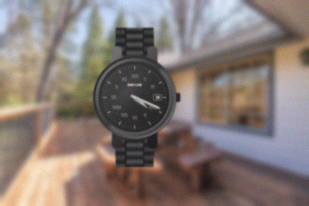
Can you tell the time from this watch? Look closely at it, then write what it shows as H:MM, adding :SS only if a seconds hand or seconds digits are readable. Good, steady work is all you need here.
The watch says 4:19
